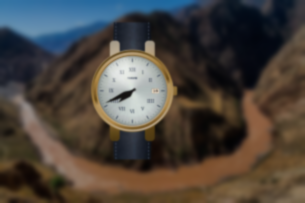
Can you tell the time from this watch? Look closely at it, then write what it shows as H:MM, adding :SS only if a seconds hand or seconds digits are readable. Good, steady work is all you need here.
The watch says 7:41
